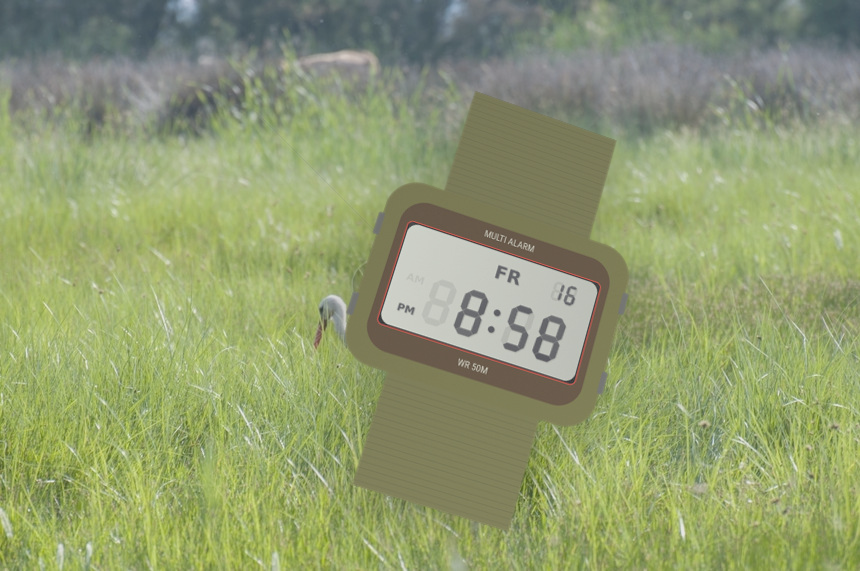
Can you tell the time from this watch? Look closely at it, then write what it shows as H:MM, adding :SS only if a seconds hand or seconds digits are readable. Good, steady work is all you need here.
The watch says 8:58
